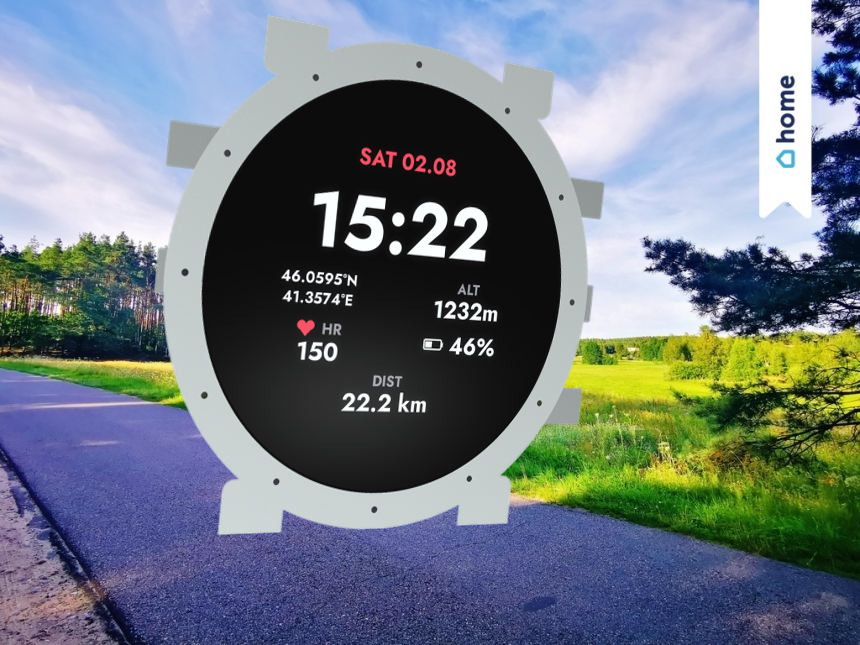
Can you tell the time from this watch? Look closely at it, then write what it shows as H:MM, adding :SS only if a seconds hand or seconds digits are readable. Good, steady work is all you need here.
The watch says 15:22
